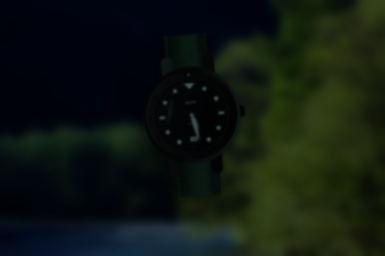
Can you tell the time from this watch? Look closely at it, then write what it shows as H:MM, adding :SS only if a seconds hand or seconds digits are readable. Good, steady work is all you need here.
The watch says 5:28
